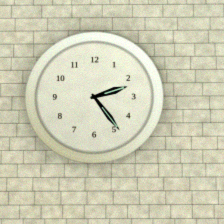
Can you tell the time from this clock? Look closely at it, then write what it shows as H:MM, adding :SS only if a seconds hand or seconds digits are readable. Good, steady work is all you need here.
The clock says 2:24
